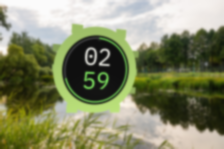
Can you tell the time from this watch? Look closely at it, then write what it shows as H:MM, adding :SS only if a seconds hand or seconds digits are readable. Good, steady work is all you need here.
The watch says 2:59
